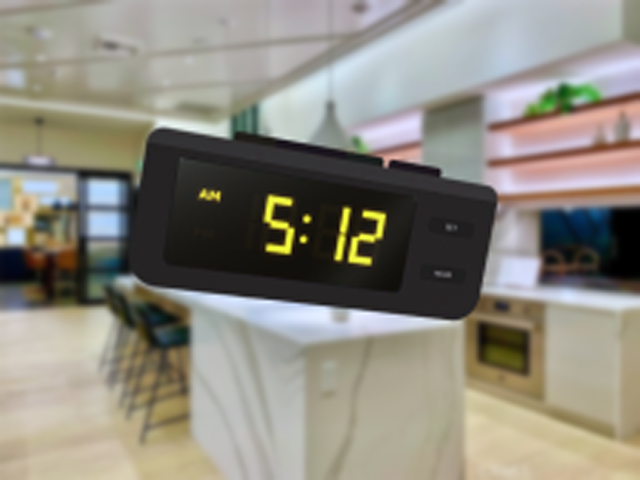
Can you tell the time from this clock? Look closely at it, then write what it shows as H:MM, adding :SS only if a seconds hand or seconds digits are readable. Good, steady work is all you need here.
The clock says 5:12
